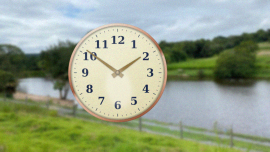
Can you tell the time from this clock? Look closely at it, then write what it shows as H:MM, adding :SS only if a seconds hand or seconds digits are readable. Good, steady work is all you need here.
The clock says 1:51
